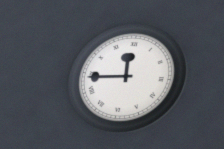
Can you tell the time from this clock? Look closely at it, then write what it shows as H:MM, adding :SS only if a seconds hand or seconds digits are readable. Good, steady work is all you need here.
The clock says 11:44
